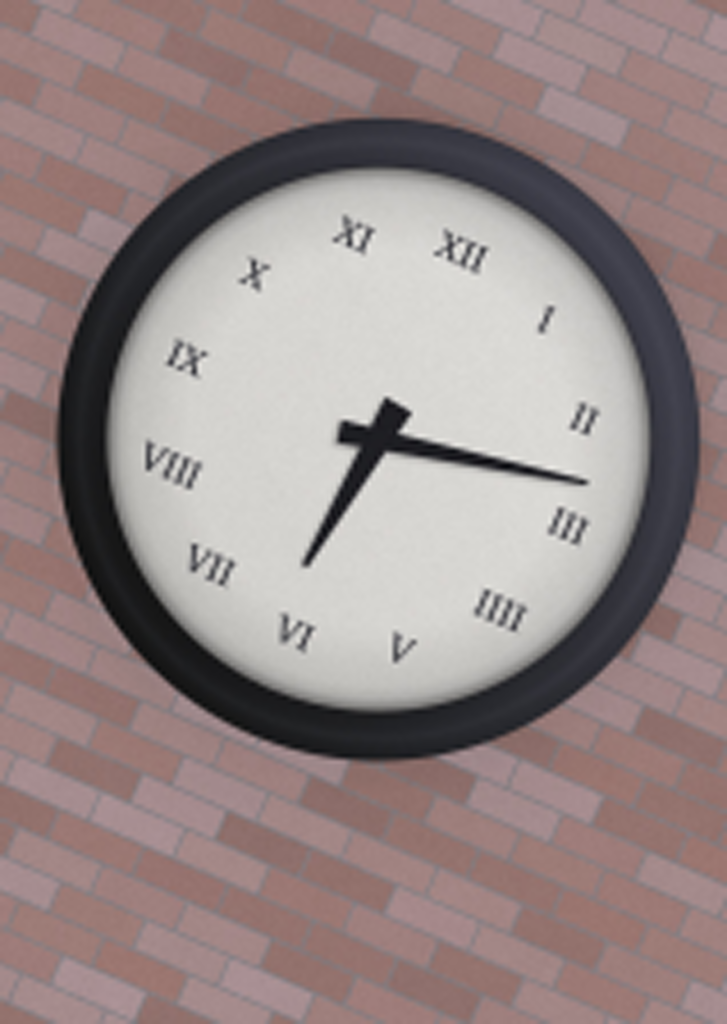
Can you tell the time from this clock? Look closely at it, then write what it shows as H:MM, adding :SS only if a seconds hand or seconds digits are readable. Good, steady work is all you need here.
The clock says 6:13
